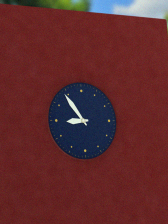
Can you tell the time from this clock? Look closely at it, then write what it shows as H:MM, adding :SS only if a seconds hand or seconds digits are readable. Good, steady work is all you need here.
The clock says 8:54
